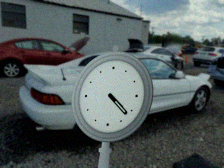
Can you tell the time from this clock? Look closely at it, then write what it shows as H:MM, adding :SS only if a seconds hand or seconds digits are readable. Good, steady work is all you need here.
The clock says 4:22
